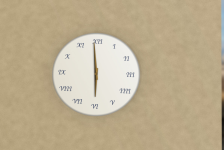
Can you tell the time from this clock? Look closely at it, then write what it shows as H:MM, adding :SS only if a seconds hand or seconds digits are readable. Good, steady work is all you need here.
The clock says 5:59
